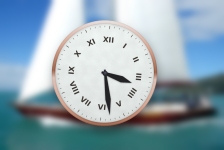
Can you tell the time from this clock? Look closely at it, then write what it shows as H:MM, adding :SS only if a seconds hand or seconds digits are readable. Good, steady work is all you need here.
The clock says 3:28
